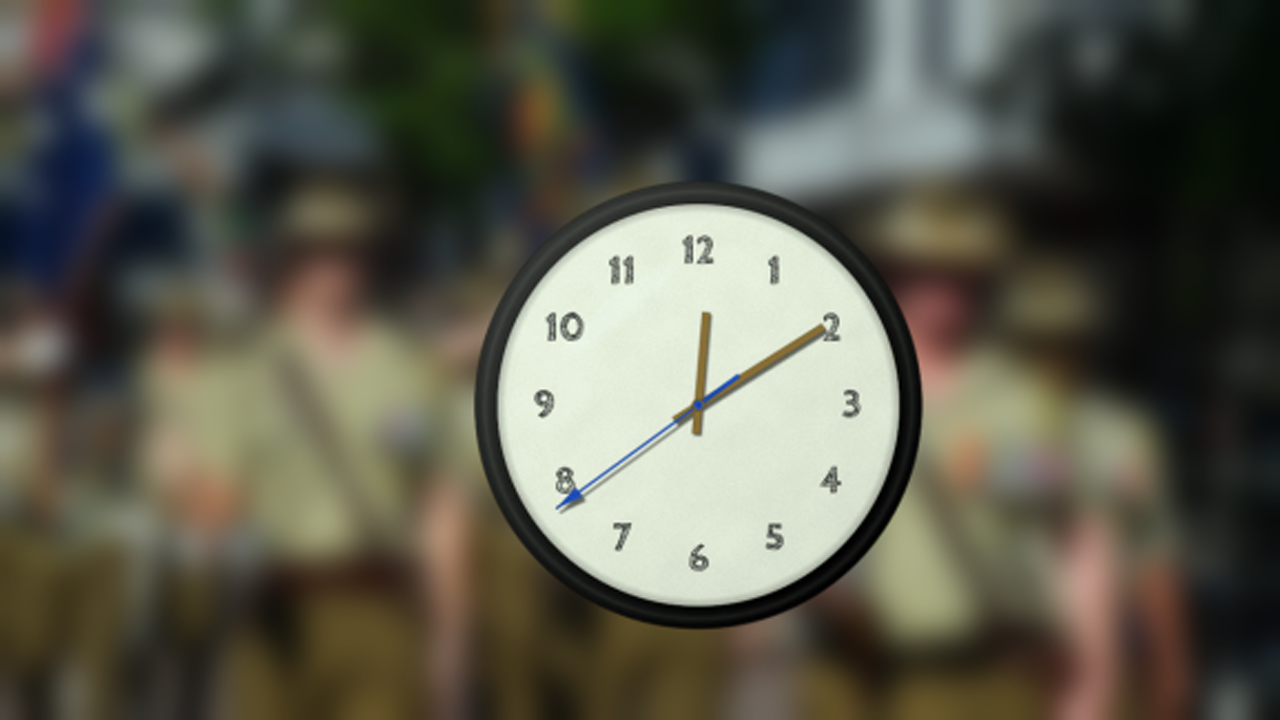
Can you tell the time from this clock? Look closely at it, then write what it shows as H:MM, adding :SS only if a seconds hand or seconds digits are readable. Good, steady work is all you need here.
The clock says 12:09:39
